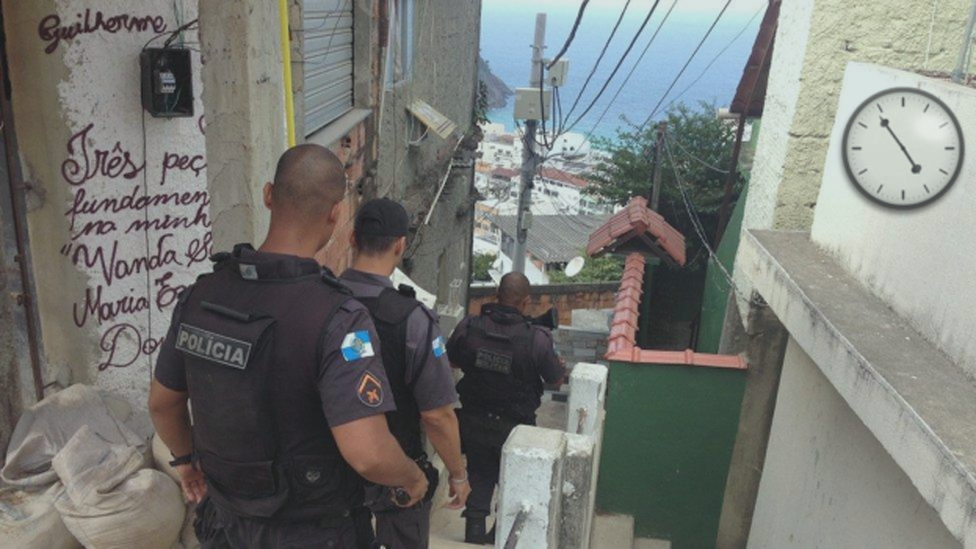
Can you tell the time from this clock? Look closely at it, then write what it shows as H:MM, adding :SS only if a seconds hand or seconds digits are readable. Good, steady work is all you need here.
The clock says 4:54
